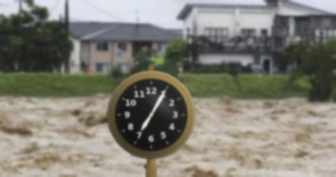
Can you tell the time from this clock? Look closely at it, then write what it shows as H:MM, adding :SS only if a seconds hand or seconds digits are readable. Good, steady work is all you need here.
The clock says 7:05
